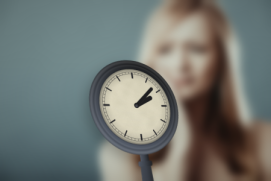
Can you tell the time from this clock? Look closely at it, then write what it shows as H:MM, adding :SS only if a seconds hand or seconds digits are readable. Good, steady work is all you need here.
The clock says 2:08
